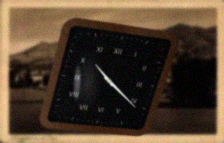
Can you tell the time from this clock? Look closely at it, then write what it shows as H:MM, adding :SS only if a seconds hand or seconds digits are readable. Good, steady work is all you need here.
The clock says 10:21
